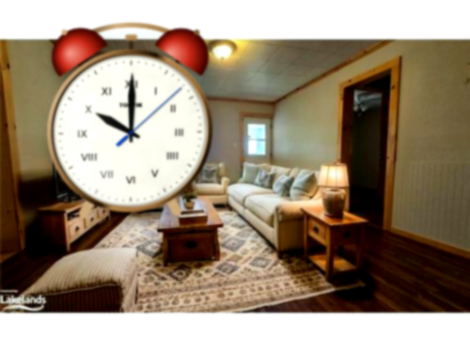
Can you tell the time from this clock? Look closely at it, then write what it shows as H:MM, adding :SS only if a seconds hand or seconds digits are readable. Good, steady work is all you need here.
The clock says 10:00:08
